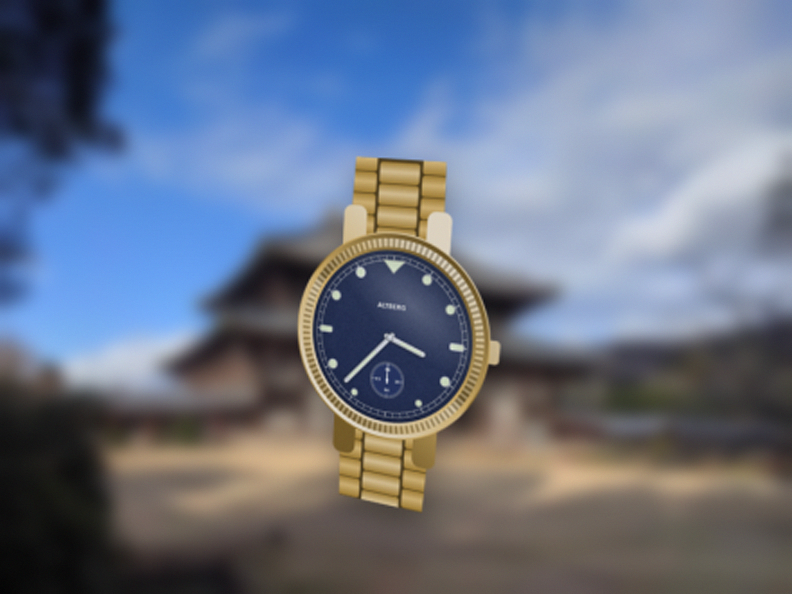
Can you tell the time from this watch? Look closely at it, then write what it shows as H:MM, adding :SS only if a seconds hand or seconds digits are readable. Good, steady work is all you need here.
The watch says 3:37
